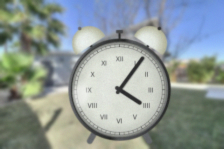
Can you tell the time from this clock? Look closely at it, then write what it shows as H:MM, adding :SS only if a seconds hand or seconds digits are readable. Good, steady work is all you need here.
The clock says 4:06
